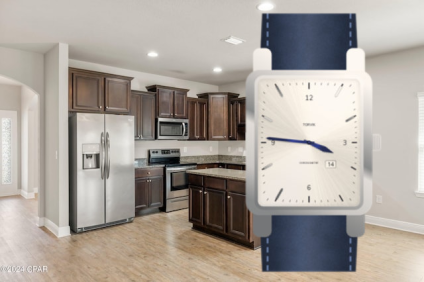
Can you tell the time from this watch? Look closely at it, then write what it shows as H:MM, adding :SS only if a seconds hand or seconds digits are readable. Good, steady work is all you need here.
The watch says 3:46
